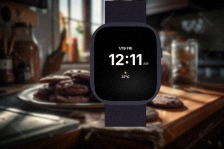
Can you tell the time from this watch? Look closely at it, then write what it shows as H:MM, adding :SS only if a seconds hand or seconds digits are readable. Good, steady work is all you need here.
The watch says 12:11
